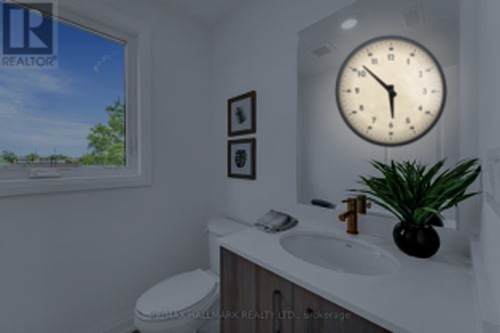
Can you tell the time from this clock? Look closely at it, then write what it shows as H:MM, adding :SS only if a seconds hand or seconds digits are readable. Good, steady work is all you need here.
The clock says 5:52
